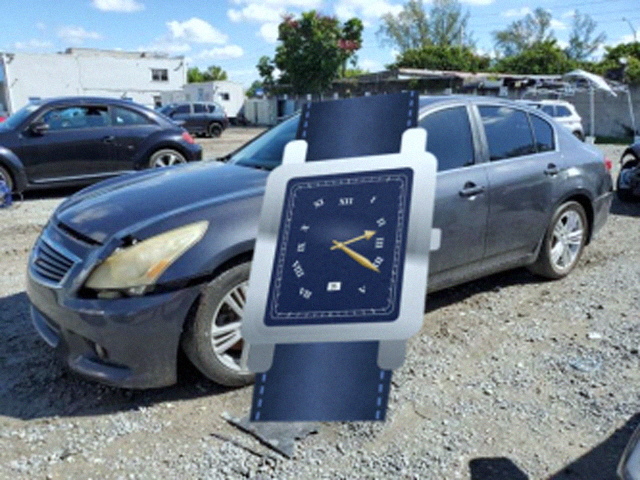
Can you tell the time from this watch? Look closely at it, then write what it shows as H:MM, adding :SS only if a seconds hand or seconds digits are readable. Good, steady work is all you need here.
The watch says 2:21
